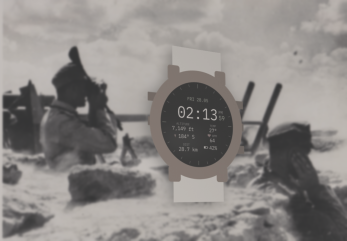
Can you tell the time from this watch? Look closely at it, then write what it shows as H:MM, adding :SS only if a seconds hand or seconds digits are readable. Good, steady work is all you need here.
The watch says 2:13
